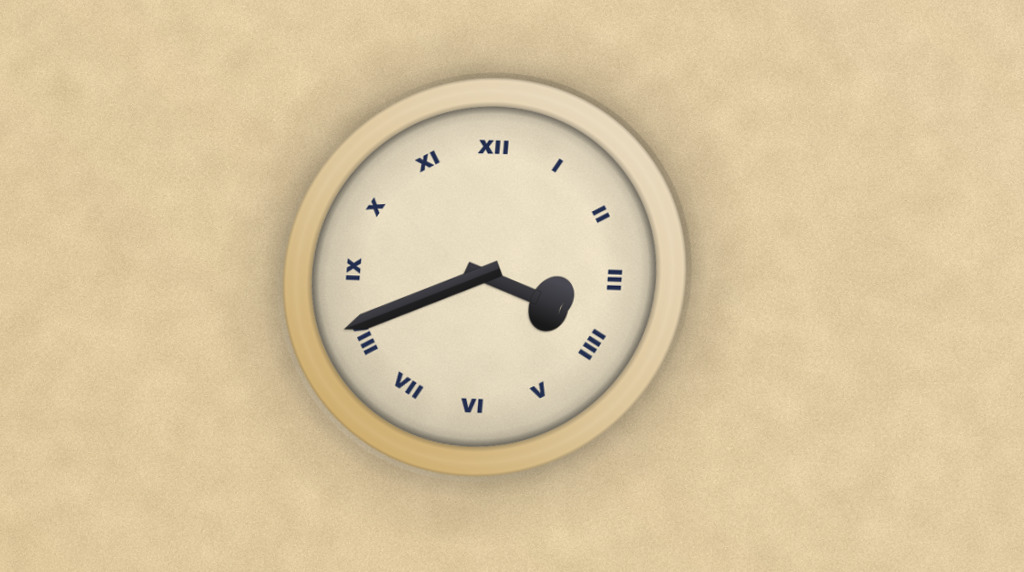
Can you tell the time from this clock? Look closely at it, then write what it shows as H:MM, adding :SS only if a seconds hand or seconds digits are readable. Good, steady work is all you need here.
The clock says 3:41
